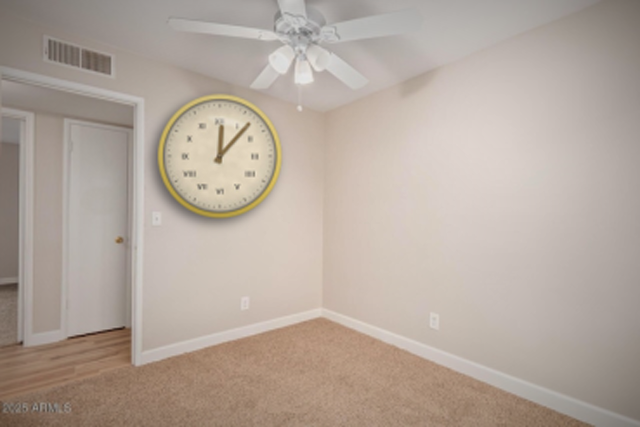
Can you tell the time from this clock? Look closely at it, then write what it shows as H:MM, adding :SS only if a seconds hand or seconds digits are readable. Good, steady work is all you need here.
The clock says 12:07
